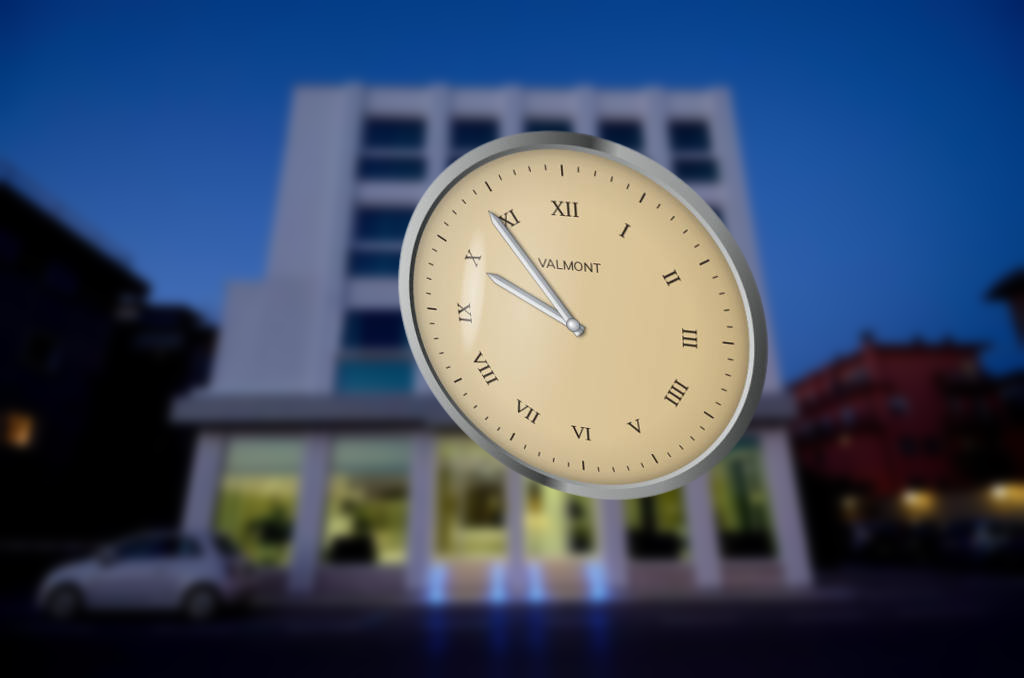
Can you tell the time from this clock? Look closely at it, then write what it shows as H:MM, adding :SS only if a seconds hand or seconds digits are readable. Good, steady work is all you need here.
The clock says 9:54
